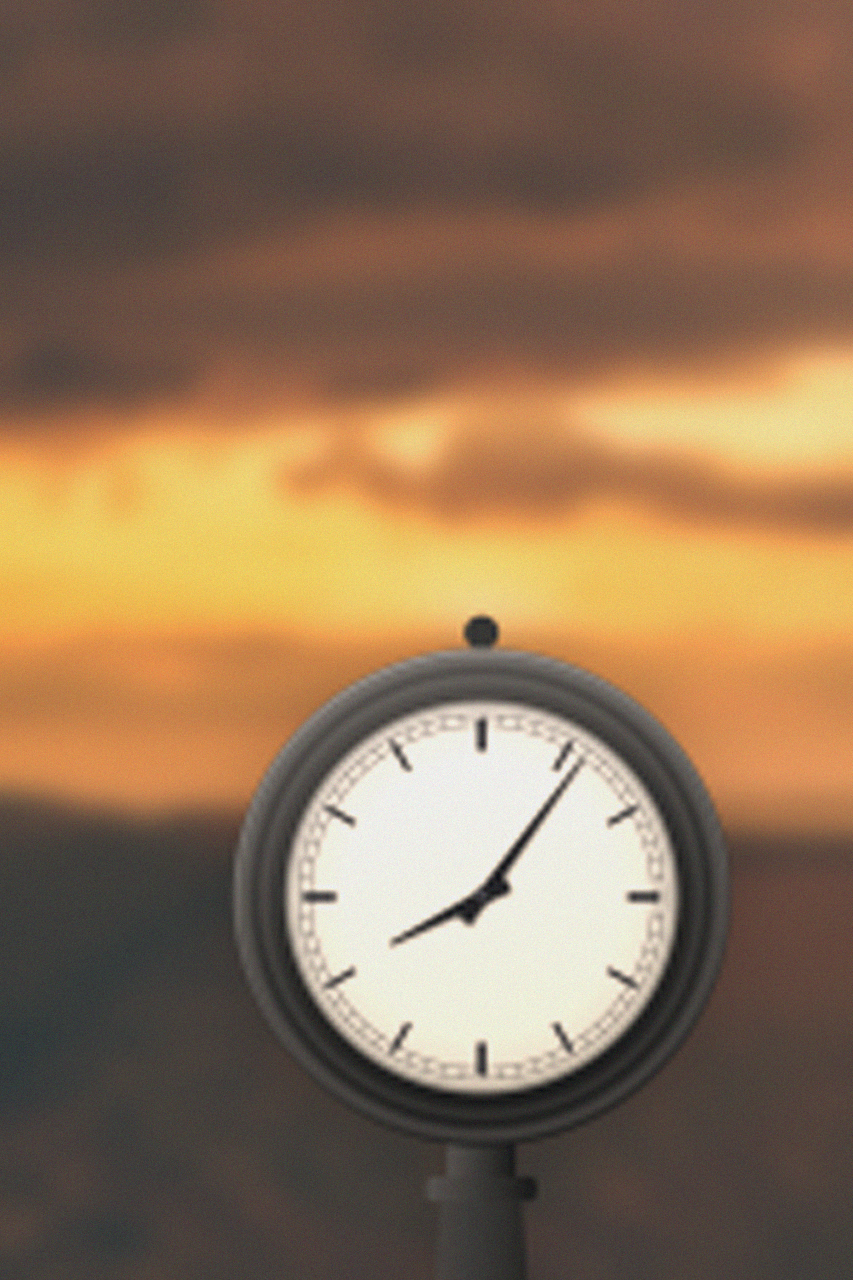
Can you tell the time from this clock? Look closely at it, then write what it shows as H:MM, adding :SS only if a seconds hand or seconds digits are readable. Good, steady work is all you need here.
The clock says 8:06
